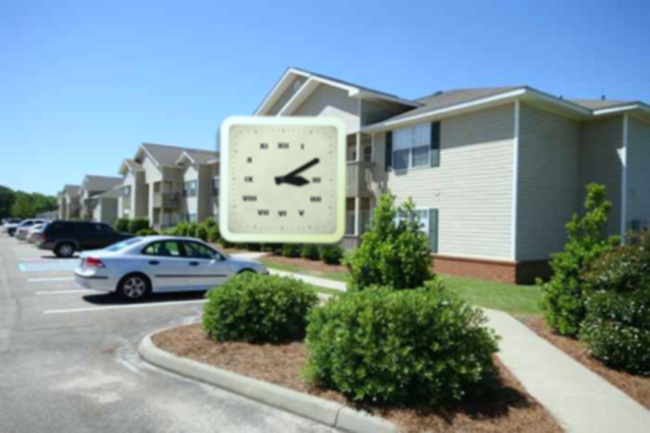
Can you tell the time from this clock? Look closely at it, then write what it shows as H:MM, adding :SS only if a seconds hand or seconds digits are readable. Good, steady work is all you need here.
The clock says 3:10
